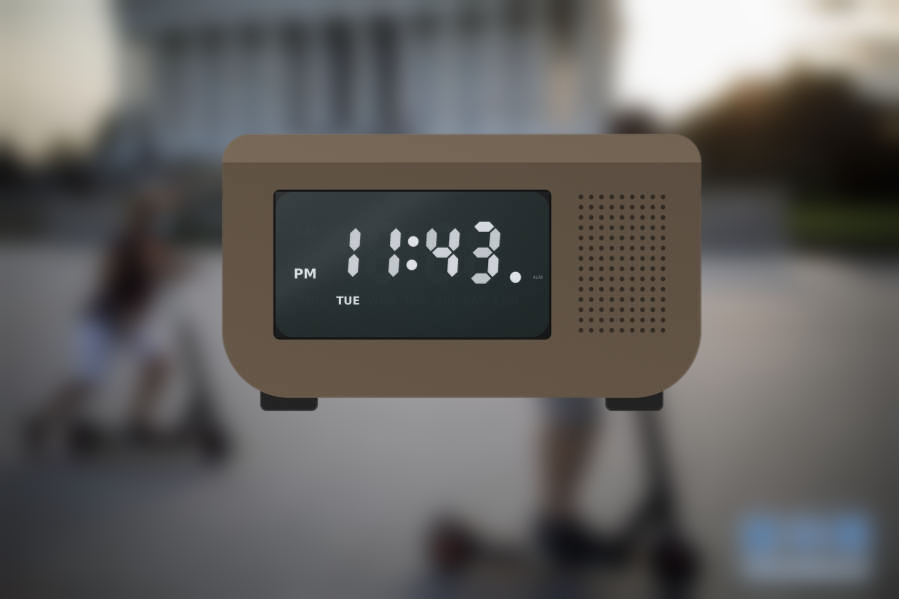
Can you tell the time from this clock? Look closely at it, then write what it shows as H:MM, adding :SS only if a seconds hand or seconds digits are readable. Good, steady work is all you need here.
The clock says 11:43
